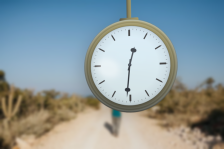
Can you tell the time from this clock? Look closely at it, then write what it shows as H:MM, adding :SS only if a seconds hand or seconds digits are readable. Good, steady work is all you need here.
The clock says 12:31
